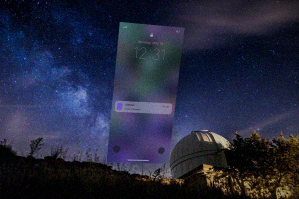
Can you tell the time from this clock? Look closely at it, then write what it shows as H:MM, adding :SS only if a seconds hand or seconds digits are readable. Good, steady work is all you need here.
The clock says 12:31
